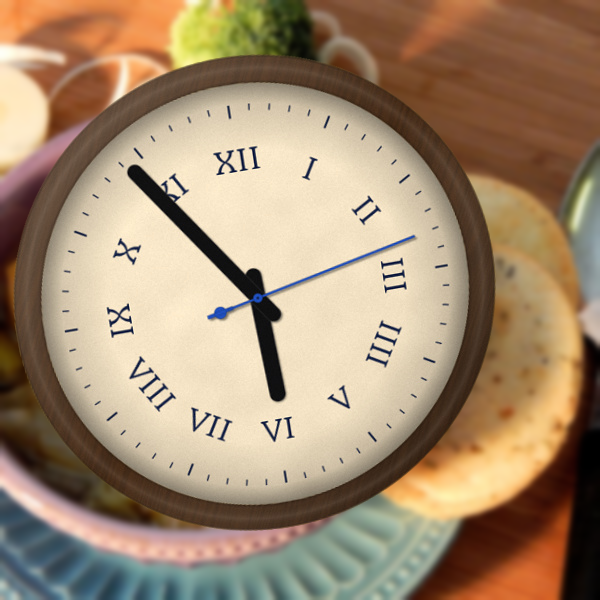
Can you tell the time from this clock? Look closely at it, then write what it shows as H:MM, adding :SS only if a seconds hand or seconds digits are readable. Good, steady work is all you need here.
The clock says 5:54:13
